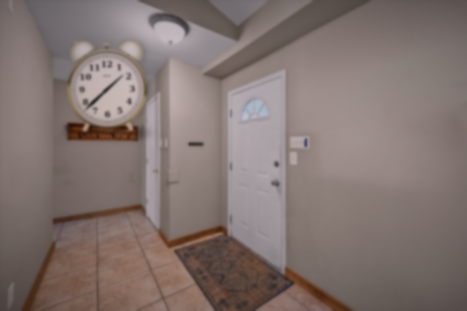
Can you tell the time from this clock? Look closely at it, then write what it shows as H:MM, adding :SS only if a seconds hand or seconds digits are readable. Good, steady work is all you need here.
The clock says 1:38
